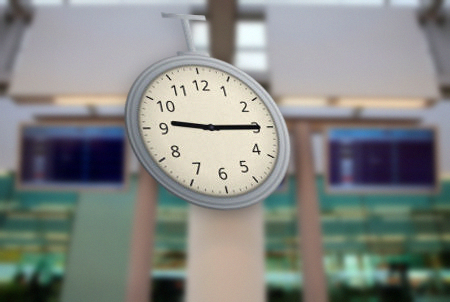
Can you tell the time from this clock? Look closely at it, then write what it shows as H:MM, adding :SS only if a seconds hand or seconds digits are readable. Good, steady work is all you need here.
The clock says 9:15
